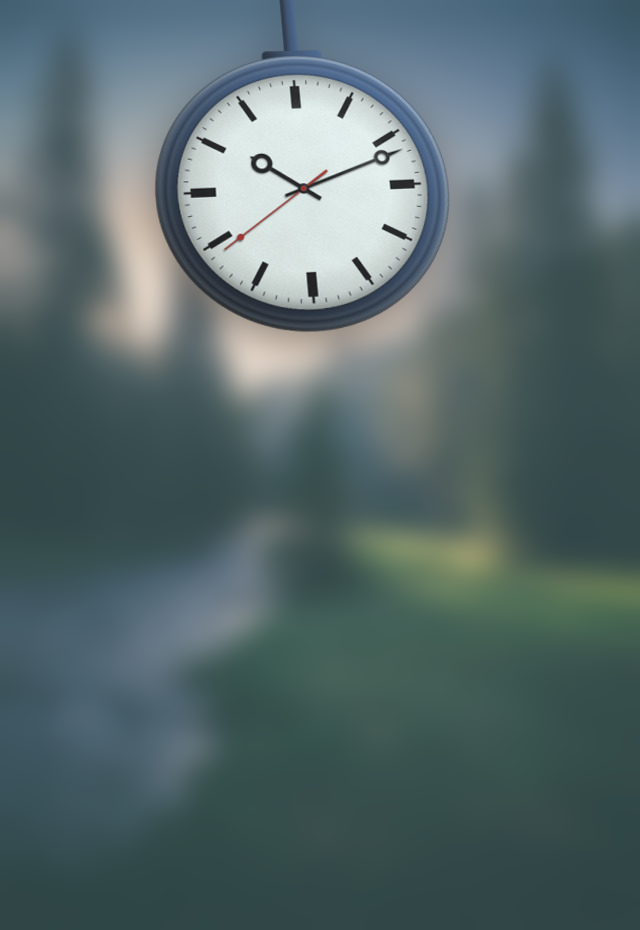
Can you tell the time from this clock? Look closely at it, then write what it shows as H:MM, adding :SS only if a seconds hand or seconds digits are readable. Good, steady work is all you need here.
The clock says 10:11:39
